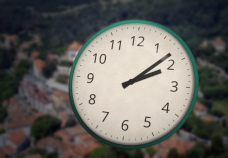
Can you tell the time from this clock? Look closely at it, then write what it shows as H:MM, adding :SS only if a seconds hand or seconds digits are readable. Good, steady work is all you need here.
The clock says 2:08
